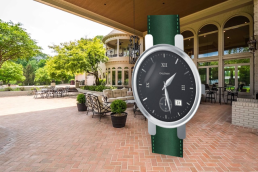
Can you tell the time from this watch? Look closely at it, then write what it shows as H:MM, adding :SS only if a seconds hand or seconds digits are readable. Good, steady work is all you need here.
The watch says 1:28
